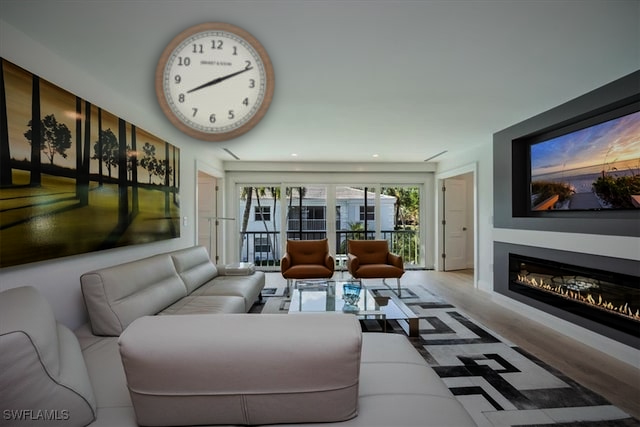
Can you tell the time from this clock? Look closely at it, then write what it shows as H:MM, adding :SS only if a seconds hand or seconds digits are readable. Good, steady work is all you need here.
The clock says 8:11
